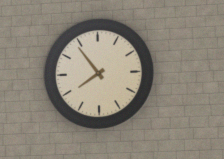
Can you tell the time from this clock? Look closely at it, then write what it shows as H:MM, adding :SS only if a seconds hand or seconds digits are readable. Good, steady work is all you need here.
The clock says 7:54
